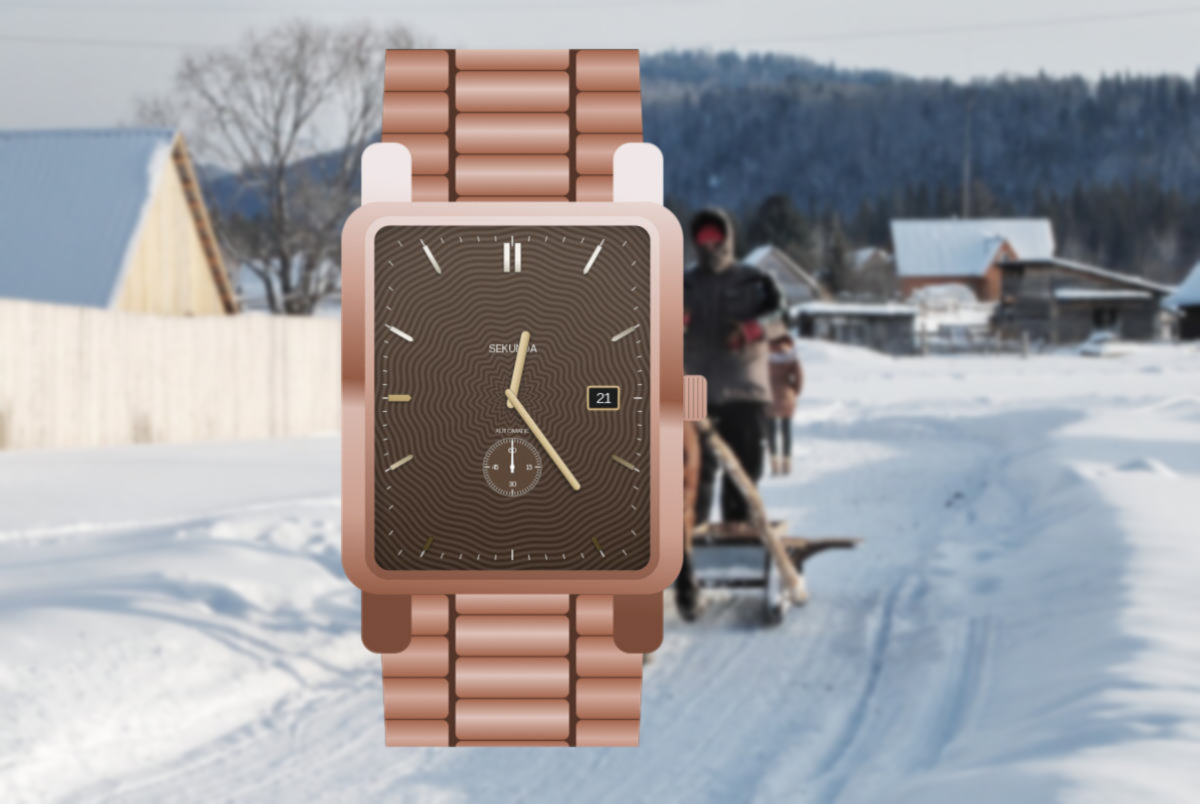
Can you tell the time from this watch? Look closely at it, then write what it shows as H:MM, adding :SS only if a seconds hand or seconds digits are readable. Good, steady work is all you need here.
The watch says 12:24
